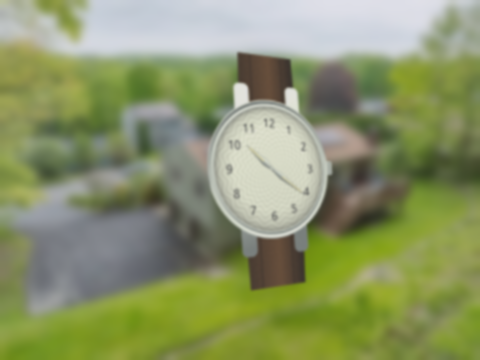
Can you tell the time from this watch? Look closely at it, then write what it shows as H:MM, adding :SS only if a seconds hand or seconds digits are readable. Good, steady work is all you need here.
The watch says 10:21
